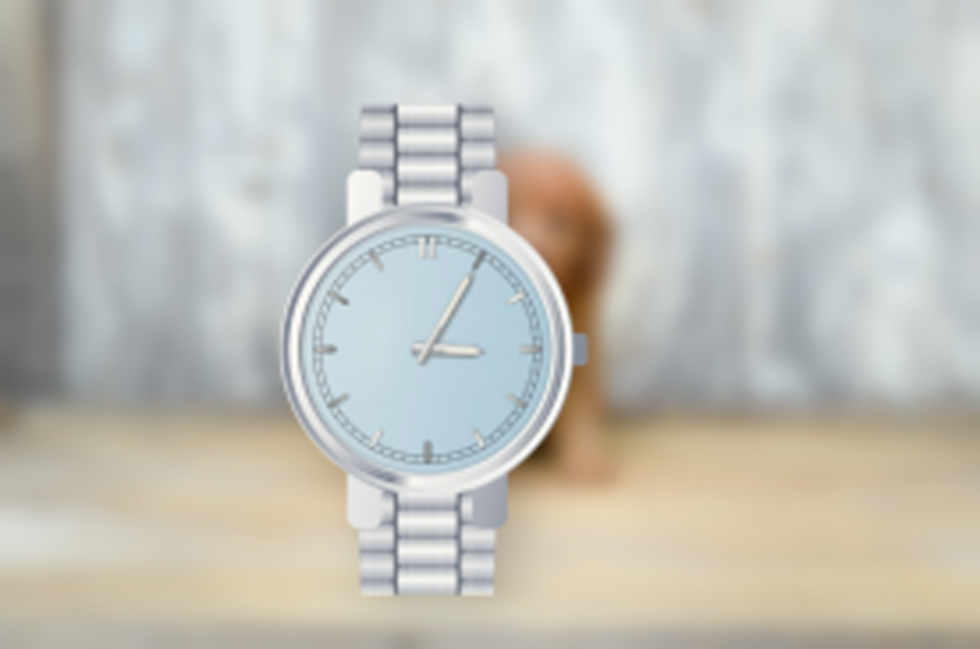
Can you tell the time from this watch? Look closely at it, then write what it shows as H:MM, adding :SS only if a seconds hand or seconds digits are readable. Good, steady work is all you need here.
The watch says 3:05
